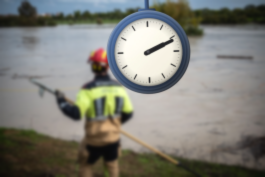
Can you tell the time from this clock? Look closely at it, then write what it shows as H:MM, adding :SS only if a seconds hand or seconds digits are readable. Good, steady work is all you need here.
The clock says 2:11
